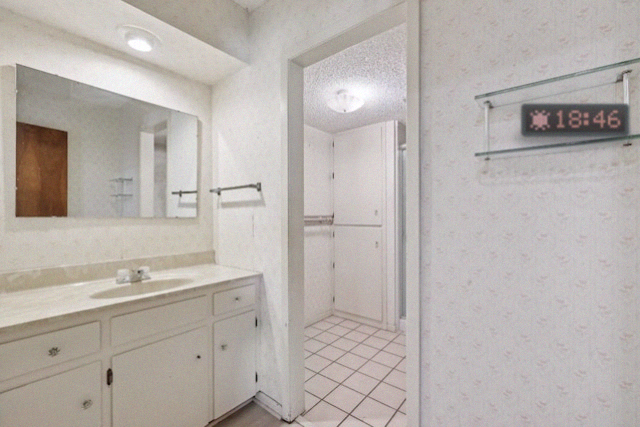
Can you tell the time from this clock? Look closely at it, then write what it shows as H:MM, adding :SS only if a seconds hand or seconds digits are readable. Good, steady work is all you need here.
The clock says 18:46
